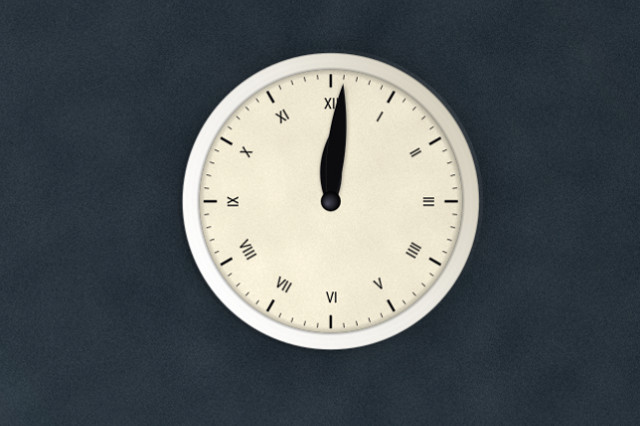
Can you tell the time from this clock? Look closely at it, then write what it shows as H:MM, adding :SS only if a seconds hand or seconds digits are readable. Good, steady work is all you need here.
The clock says 12:01
